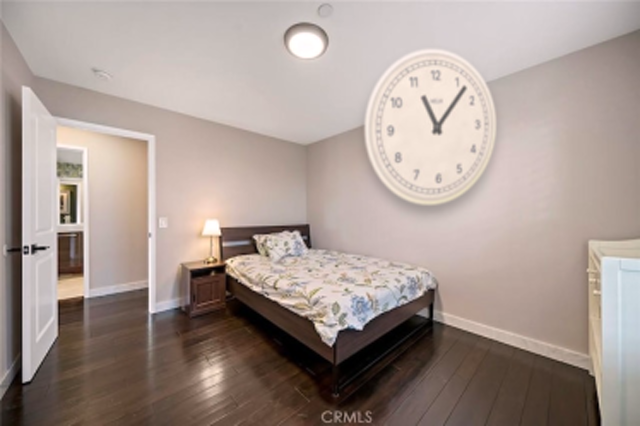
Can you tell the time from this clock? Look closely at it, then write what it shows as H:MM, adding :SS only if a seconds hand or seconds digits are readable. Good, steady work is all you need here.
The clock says 11:07
